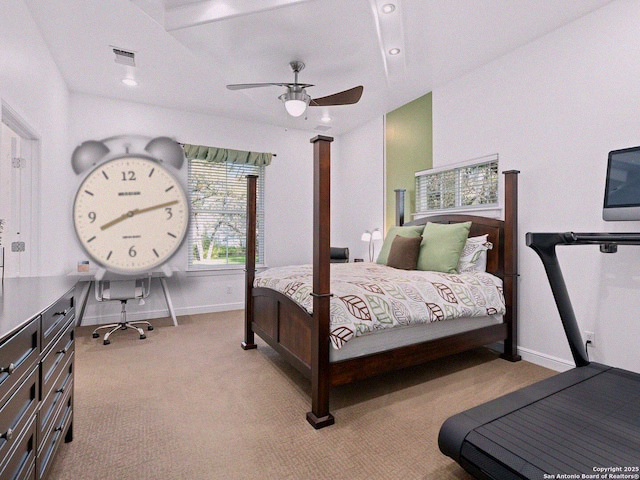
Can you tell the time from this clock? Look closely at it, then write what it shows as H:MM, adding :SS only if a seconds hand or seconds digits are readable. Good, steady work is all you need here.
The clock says 8:13
